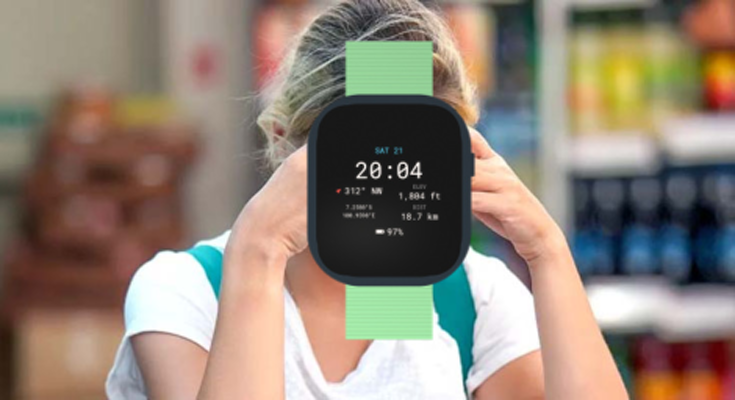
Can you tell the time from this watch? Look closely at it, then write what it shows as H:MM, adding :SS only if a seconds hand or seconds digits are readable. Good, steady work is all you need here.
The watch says 20:04
